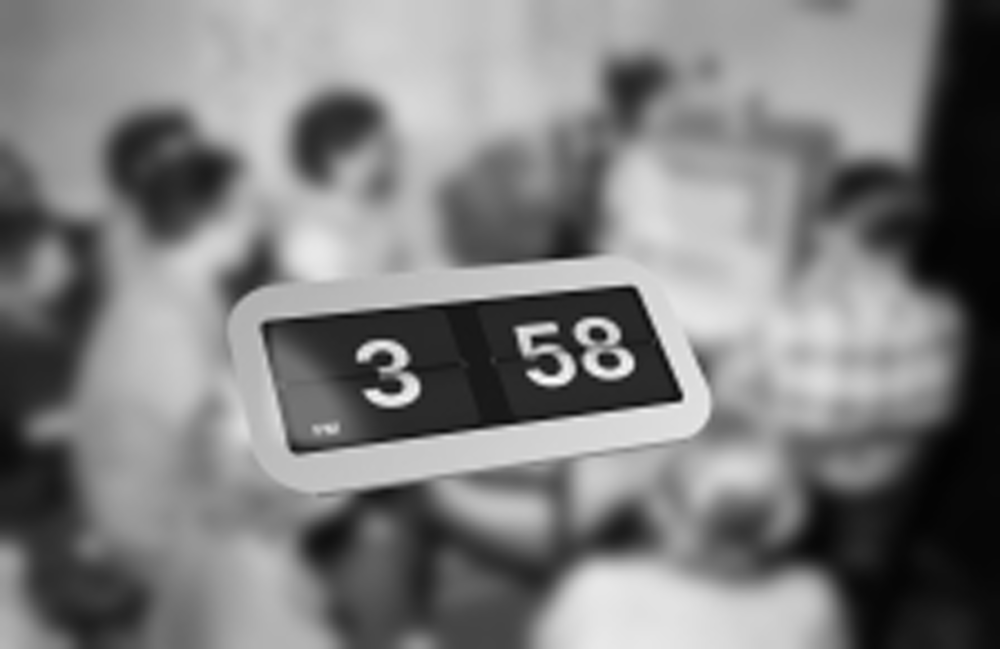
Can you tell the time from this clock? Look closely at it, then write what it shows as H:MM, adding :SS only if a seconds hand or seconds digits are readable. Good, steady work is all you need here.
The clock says 3:58
